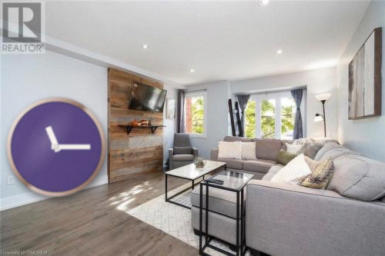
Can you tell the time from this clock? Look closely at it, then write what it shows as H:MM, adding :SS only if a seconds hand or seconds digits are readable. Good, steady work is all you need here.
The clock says 11:15
